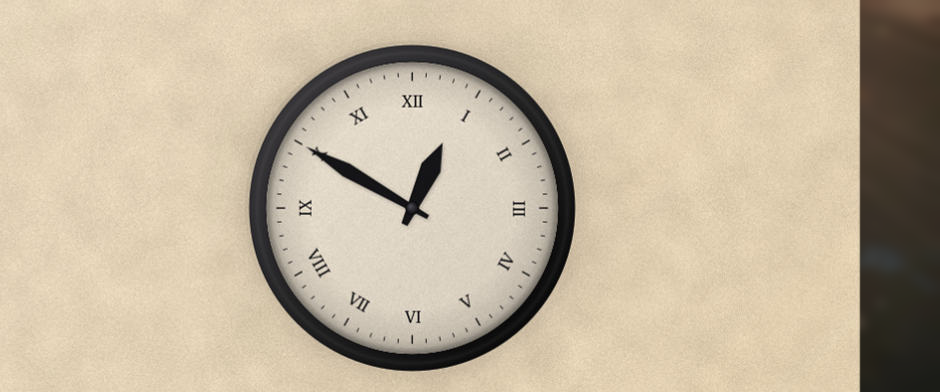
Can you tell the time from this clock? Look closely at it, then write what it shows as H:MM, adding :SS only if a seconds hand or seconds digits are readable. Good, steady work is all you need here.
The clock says 12:50
